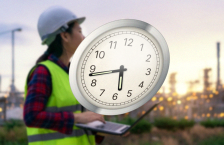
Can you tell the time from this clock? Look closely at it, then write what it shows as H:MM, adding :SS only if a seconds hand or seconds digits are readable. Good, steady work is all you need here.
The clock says 5:43
